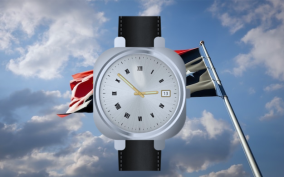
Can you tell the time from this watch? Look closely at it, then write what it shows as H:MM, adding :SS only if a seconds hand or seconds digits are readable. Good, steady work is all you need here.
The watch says 2:52
